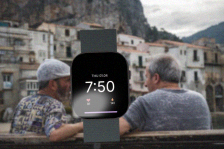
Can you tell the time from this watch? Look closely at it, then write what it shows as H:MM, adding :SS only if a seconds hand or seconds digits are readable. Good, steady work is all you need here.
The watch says 7:50
